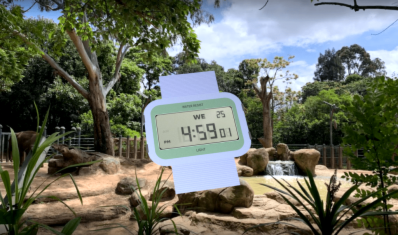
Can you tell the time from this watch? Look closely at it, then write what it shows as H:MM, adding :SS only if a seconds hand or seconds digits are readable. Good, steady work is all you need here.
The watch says 4:59:01
